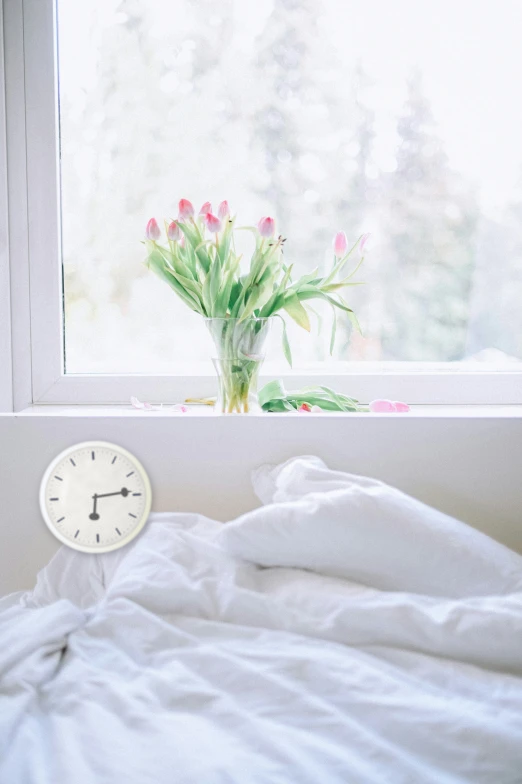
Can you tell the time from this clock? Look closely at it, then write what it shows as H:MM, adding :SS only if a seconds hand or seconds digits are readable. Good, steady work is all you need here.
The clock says 6:14
